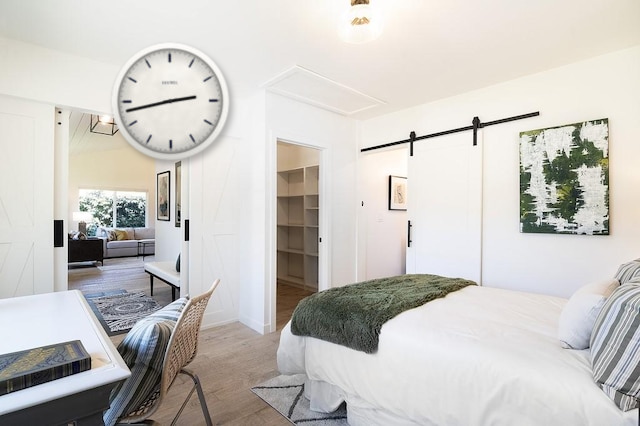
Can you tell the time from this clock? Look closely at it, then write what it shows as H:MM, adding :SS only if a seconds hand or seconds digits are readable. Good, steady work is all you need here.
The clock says 2:43
